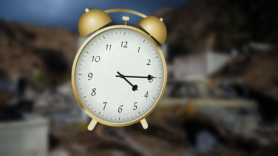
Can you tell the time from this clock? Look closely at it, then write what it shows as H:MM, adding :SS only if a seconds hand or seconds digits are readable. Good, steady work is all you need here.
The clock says 4:15
